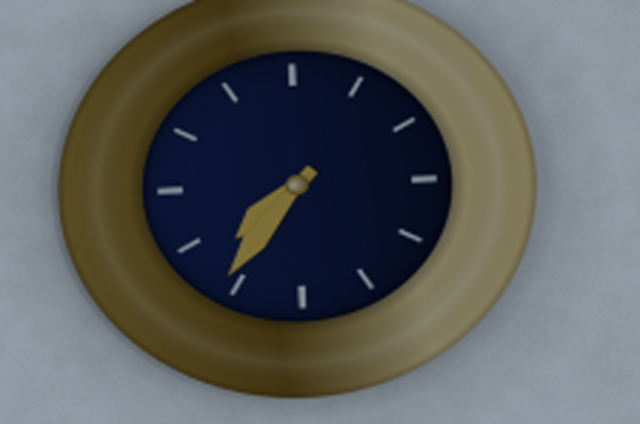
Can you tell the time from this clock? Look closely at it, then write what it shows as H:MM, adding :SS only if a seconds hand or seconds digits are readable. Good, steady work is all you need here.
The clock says 7:36
